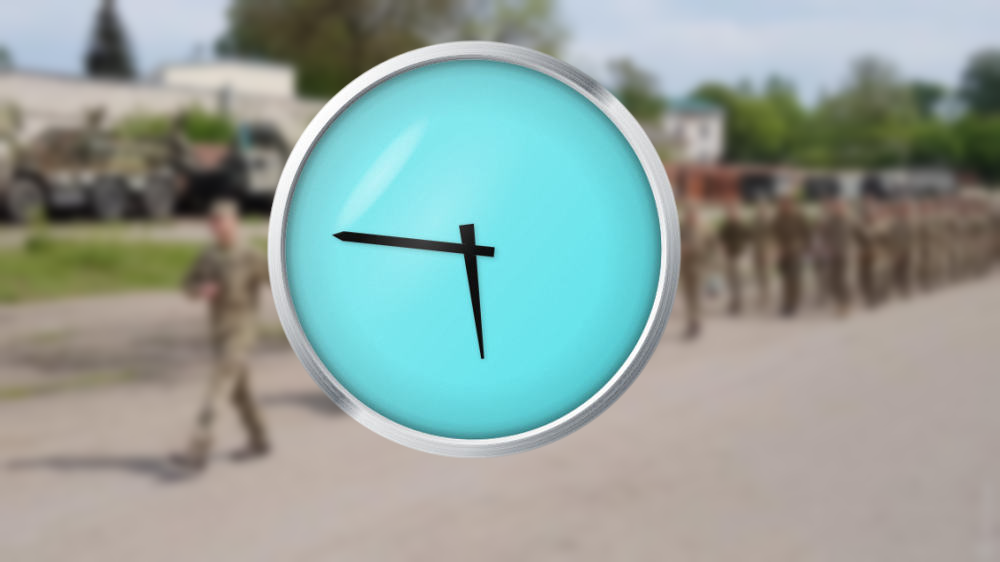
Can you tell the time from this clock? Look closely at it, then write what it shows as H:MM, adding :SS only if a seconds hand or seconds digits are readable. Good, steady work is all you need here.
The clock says 5:46
